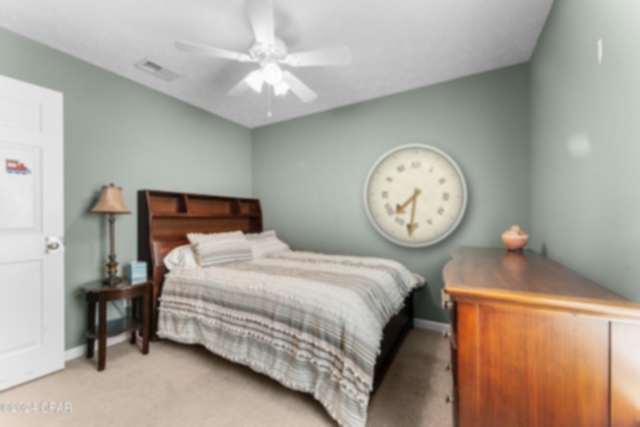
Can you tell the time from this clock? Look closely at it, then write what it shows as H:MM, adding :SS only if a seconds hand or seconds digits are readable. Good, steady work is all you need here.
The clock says 7:31
